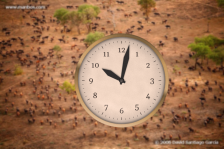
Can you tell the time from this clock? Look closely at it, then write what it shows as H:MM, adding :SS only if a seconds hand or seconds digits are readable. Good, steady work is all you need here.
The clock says 10:02
